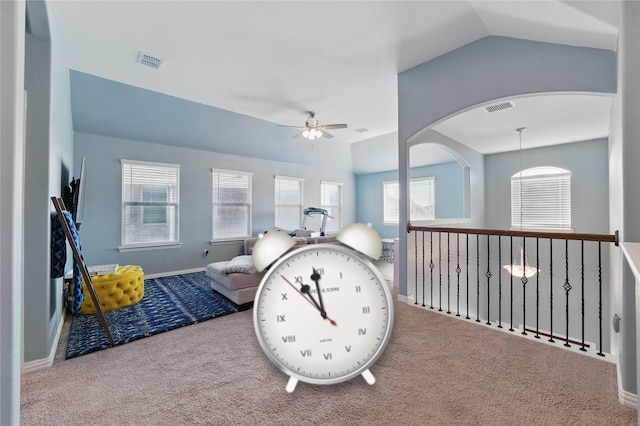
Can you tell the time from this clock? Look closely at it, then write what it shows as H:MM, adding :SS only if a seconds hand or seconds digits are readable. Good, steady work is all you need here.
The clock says 10:58:53
